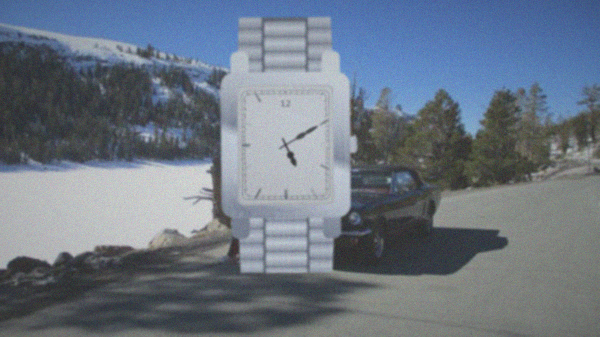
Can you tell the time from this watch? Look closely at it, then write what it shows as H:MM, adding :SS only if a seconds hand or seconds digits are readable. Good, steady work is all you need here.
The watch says 5:10
